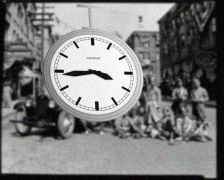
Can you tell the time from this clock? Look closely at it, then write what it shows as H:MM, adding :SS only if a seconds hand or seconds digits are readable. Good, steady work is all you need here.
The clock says 3:44
